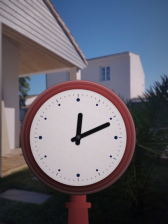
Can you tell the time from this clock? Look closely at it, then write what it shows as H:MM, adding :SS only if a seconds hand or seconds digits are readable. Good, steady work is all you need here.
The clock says 12:11
